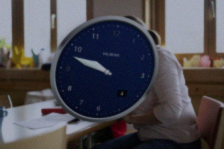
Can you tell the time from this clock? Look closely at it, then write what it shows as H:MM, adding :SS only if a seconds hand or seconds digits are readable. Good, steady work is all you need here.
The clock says 9:48
